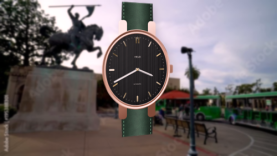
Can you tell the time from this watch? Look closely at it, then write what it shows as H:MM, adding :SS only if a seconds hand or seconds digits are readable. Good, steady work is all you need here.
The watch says 3:41
